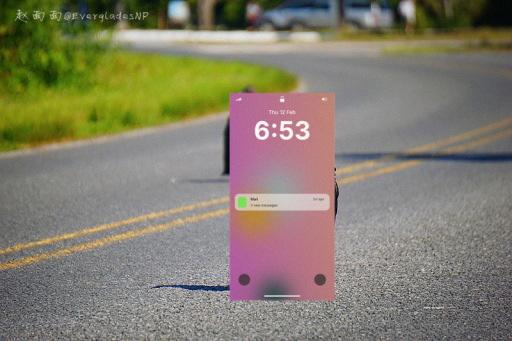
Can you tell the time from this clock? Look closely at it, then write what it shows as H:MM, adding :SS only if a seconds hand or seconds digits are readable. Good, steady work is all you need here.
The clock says 6:53
